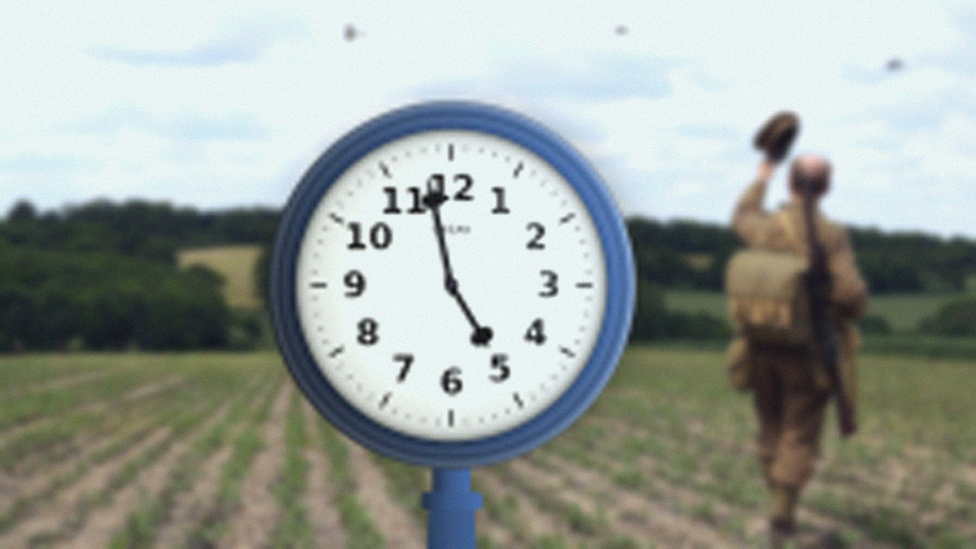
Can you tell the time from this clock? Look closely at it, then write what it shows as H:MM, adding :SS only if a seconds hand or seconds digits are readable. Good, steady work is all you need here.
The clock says 4:58
